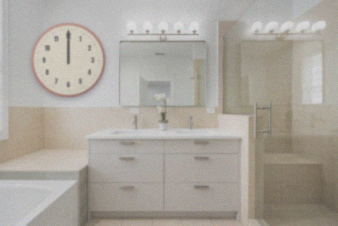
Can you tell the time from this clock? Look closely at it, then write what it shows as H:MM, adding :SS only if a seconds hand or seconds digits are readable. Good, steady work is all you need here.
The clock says 12:00
